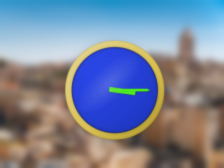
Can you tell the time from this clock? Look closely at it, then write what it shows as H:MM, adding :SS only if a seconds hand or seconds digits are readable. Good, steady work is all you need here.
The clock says 3:15
